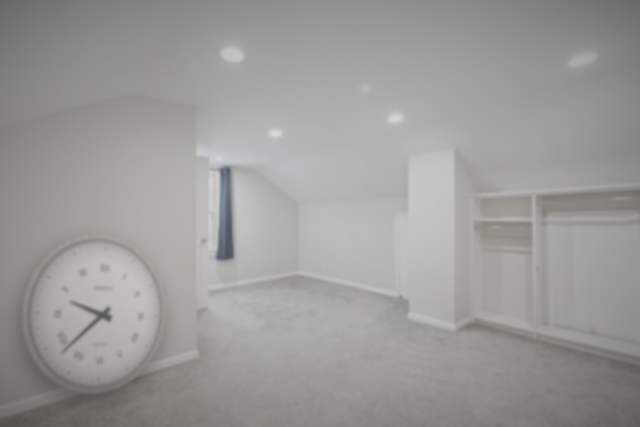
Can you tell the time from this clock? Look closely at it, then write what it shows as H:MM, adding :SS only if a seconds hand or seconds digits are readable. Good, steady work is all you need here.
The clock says 9:38
